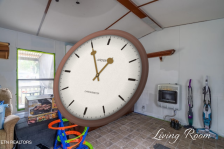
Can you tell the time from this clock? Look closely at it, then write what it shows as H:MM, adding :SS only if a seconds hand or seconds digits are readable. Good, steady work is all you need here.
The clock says 12:55
